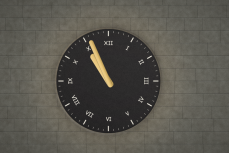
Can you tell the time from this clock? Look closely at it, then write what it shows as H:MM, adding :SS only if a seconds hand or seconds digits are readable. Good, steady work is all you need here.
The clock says 10:56
